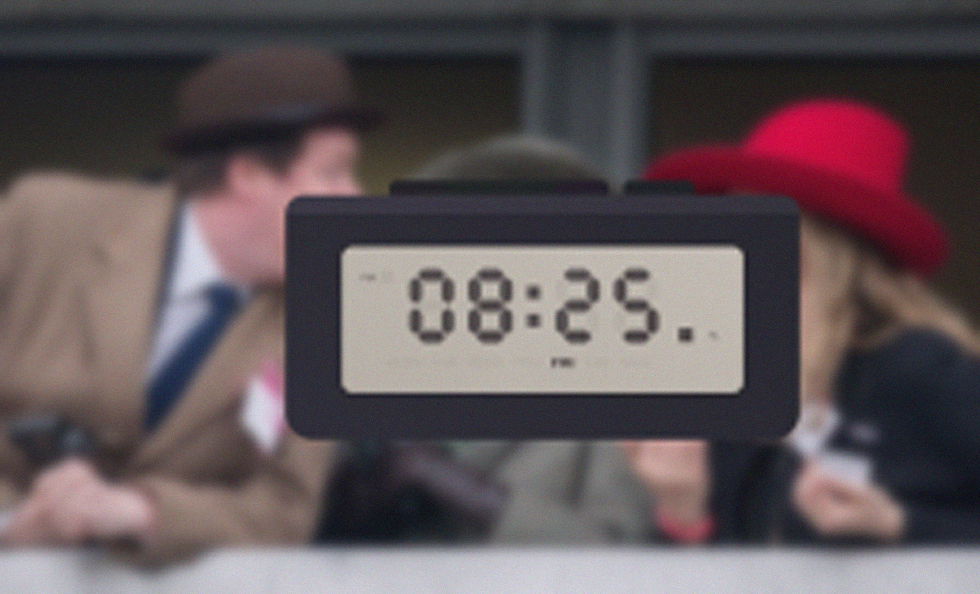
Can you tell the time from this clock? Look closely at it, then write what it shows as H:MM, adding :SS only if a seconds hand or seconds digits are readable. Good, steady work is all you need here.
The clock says 8:25
